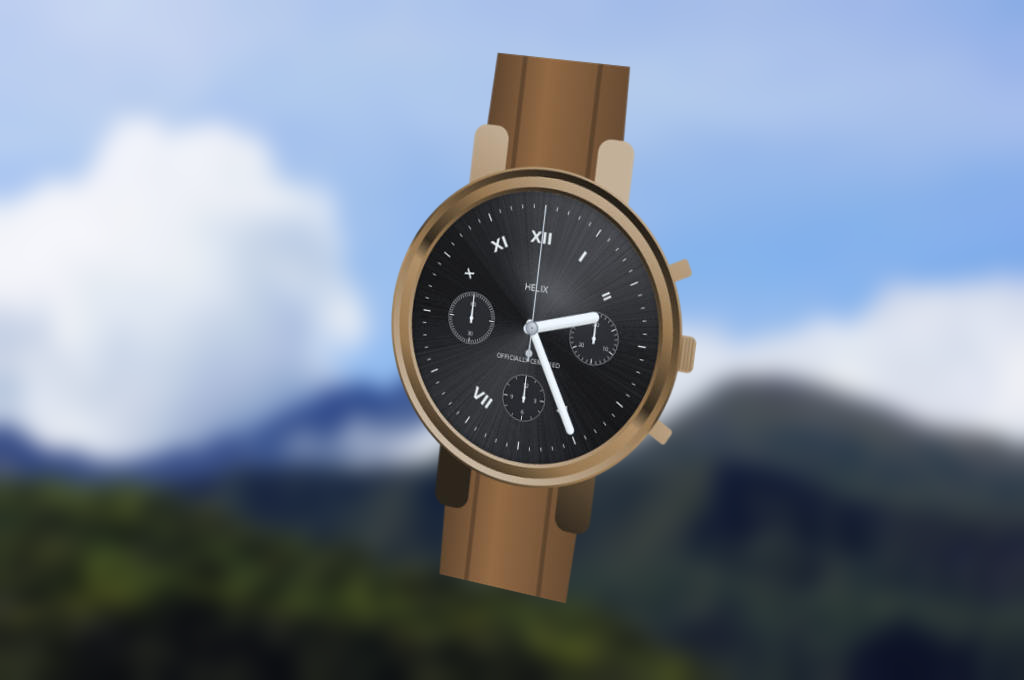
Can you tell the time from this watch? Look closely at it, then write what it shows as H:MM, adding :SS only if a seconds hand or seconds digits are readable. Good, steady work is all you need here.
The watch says 2:25
